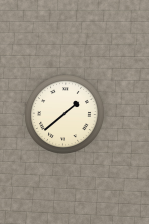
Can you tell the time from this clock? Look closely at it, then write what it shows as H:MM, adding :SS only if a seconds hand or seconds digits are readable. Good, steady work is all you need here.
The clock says 1:38
